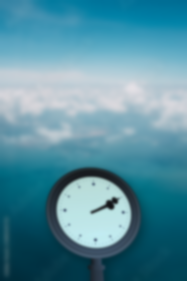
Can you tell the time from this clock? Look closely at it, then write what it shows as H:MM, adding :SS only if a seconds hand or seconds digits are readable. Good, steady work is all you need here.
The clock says 2:10
